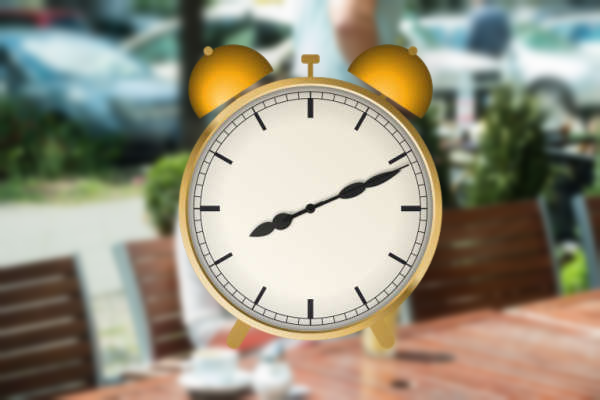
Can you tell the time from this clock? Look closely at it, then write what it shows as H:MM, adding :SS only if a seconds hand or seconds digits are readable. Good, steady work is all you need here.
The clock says 8:11:11
